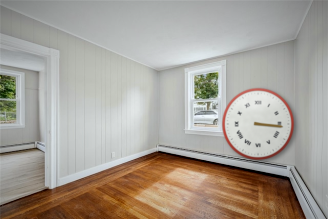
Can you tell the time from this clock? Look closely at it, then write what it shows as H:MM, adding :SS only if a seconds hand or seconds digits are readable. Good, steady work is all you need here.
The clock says 3:16
